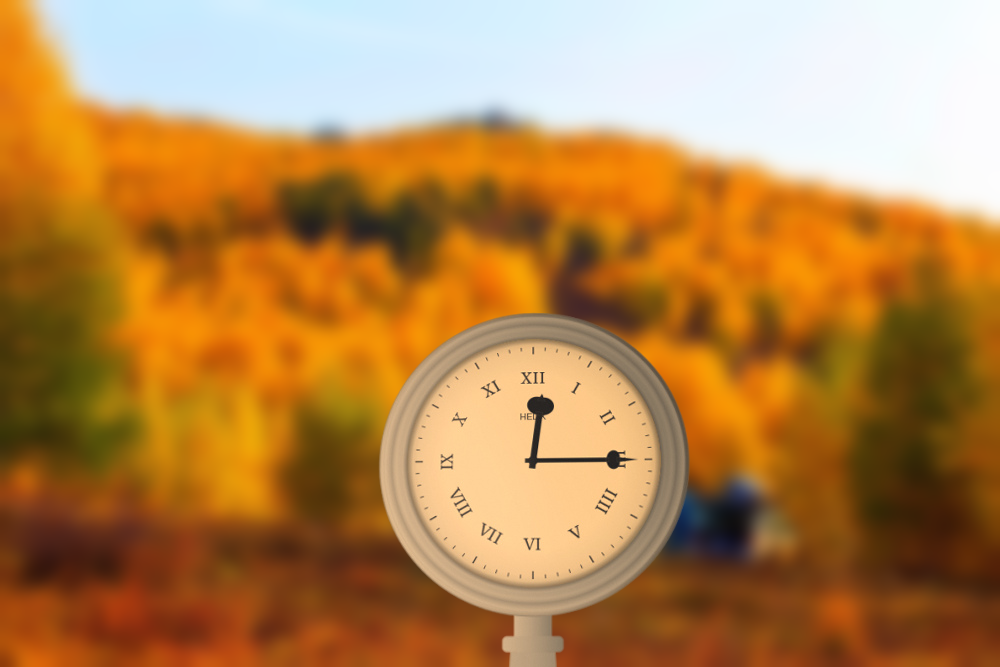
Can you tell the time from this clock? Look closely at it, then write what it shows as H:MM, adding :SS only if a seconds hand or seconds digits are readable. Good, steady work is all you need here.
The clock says 12:15
